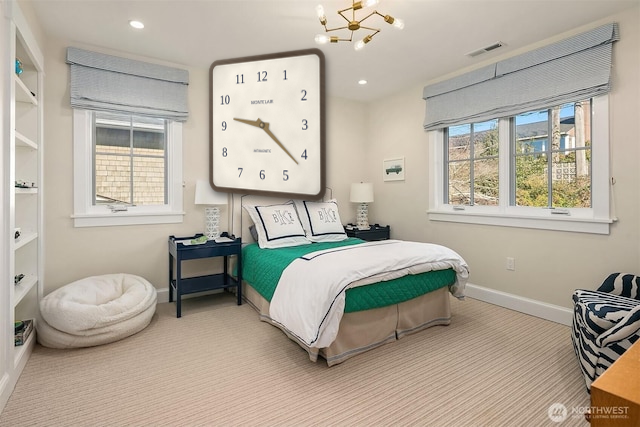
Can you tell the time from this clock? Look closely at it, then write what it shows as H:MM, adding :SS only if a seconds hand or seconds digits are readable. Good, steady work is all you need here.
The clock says 9:22
